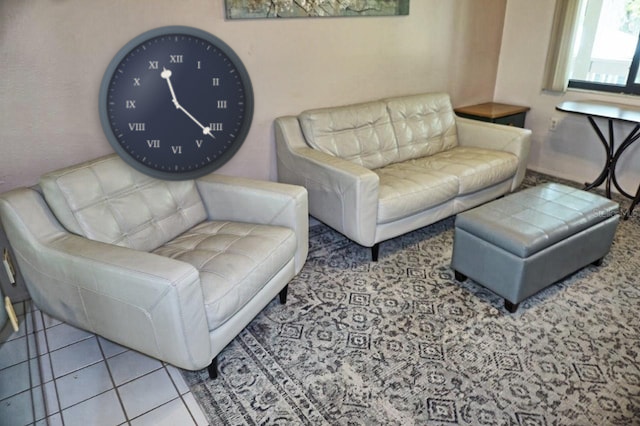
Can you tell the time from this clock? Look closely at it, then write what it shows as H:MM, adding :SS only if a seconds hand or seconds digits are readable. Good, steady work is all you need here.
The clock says 11:22
